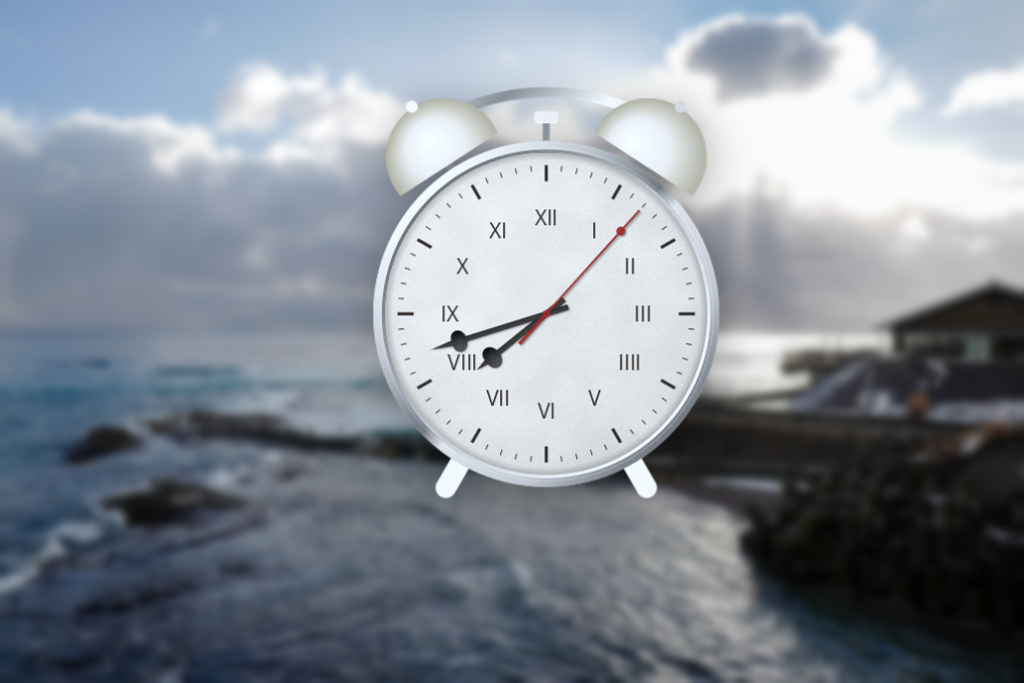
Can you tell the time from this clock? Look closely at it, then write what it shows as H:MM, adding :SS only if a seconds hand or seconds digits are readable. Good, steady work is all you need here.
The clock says 7:42:07
